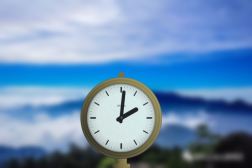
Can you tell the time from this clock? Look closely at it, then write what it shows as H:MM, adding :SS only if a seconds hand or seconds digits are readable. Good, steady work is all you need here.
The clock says 2:01
